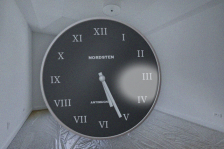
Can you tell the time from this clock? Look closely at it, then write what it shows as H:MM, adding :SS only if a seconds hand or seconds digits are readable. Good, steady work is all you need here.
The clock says 5:26
